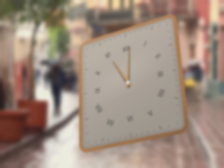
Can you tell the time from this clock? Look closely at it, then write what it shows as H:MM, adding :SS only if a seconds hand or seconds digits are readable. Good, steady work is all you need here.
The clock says 11:01
